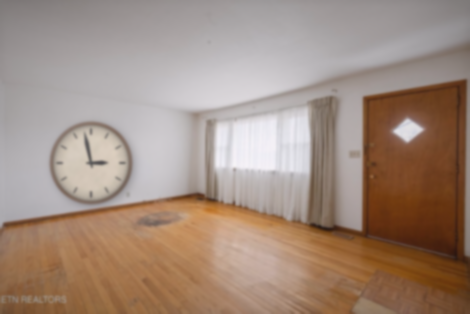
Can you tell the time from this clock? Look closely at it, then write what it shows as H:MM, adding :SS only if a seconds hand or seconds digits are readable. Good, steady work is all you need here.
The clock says 2:58
